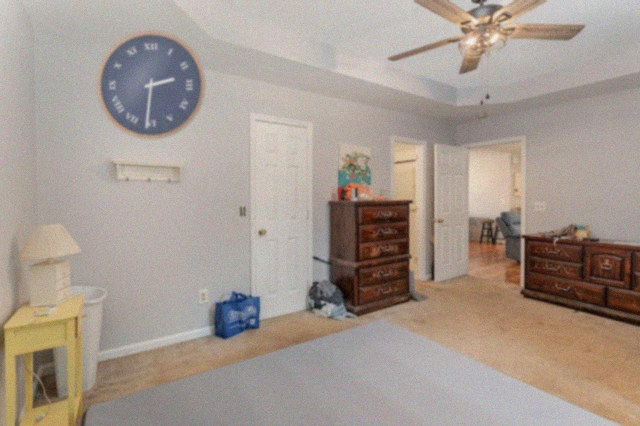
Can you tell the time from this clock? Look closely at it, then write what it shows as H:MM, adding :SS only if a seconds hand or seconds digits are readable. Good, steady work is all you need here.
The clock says 2:31
